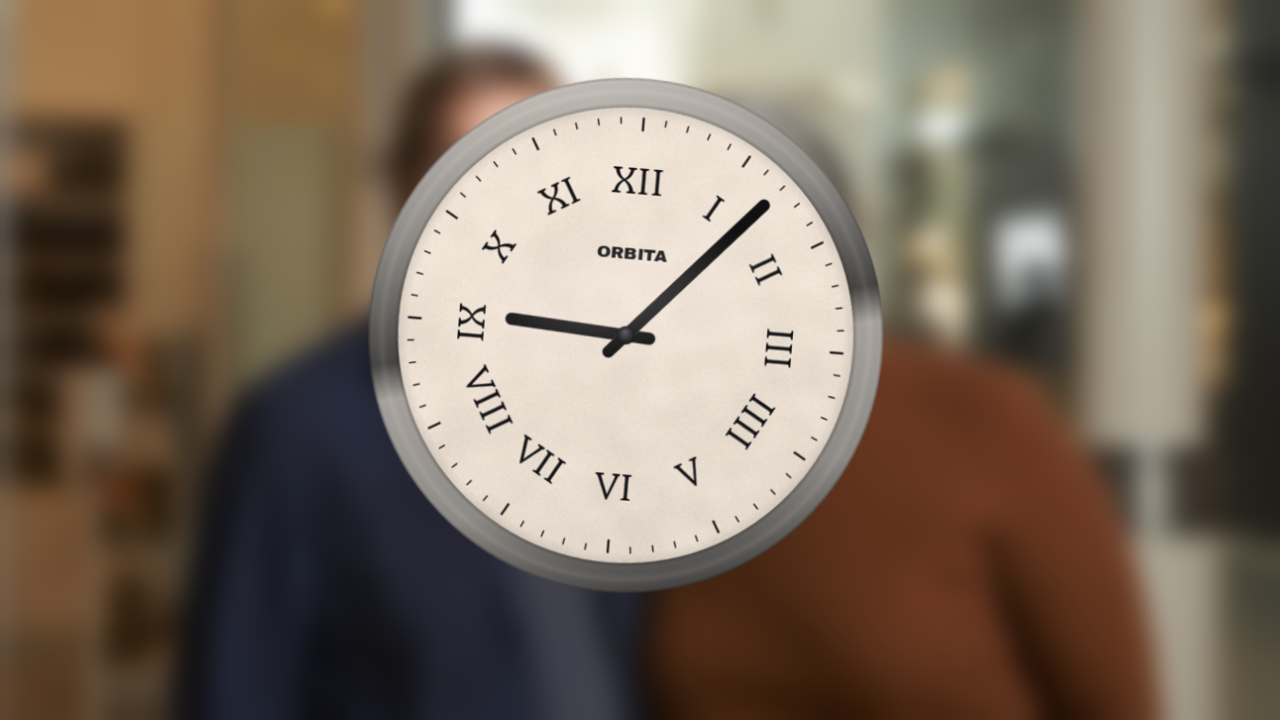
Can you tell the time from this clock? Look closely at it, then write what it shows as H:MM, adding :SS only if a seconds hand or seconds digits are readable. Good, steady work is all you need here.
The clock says 9:07
